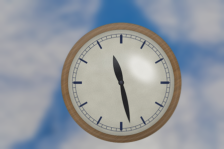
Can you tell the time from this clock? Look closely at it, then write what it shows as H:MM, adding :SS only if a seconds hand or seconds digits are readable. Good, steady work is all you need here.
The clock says 11:28
